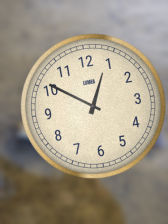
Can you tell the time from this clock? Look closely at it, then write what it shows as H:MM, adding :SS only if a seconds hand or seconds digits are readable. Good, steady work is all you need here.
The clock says 12:51
